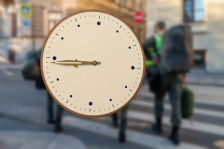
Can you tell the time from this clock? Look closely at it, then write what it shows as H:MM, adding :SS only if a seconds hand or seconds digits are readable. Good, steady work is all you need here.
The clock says 8:44
